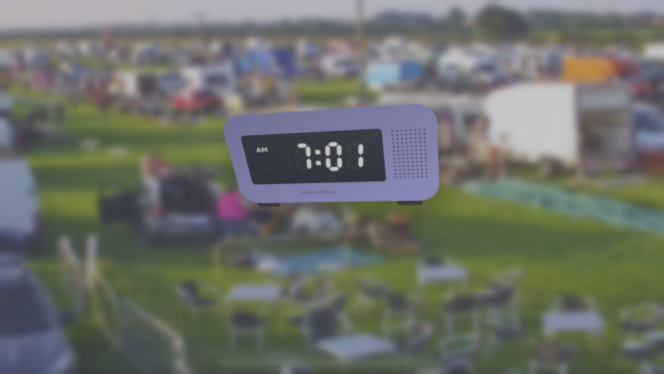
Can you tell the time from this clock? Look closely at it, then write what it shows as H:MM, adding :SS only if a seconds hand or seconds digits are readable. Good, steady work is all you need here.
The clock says 7:01
